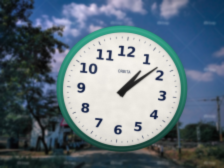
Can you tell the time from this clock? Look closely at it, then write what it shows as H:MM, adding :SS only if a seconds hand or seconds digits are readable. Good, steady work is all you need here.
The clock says 1:08
